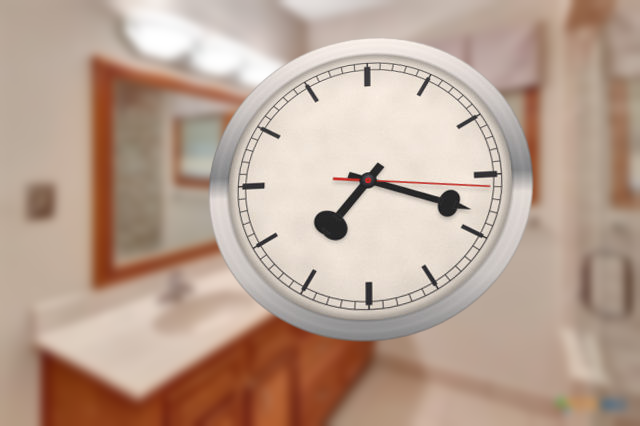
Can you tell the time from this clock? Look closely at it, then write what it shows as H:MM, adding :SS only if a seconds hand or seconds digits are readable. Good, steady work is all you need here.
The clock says 7:18:16
